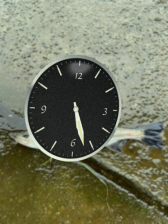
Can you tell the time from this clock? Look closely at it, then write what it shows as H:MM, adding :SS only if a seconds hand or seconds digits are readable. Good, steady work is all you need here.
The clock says 5:27
